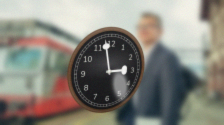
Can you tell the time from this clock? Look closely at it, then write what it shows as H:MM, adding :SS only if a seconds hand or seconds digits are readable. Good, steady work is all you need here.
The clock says 2:58
